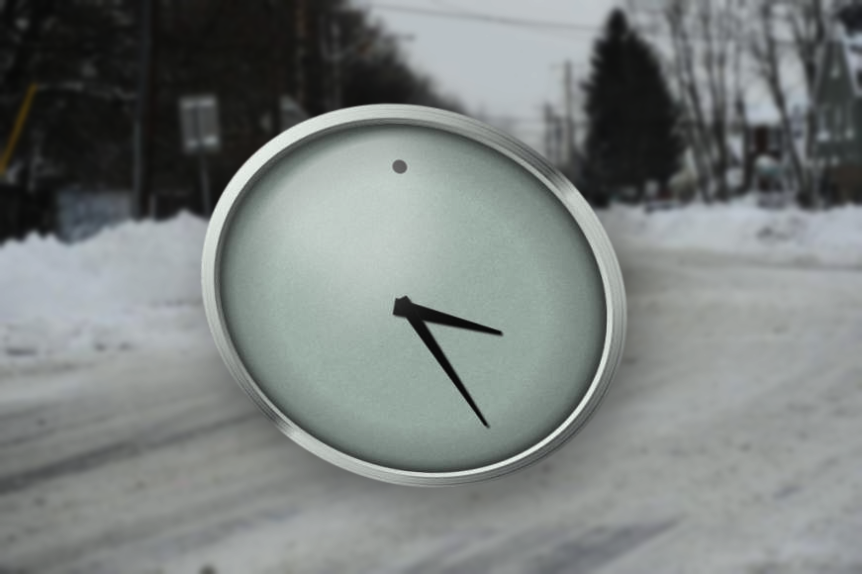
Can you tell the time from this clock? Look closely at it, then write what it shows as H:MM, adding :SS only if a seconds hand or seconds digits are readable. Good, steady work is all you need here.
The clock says 3:25
